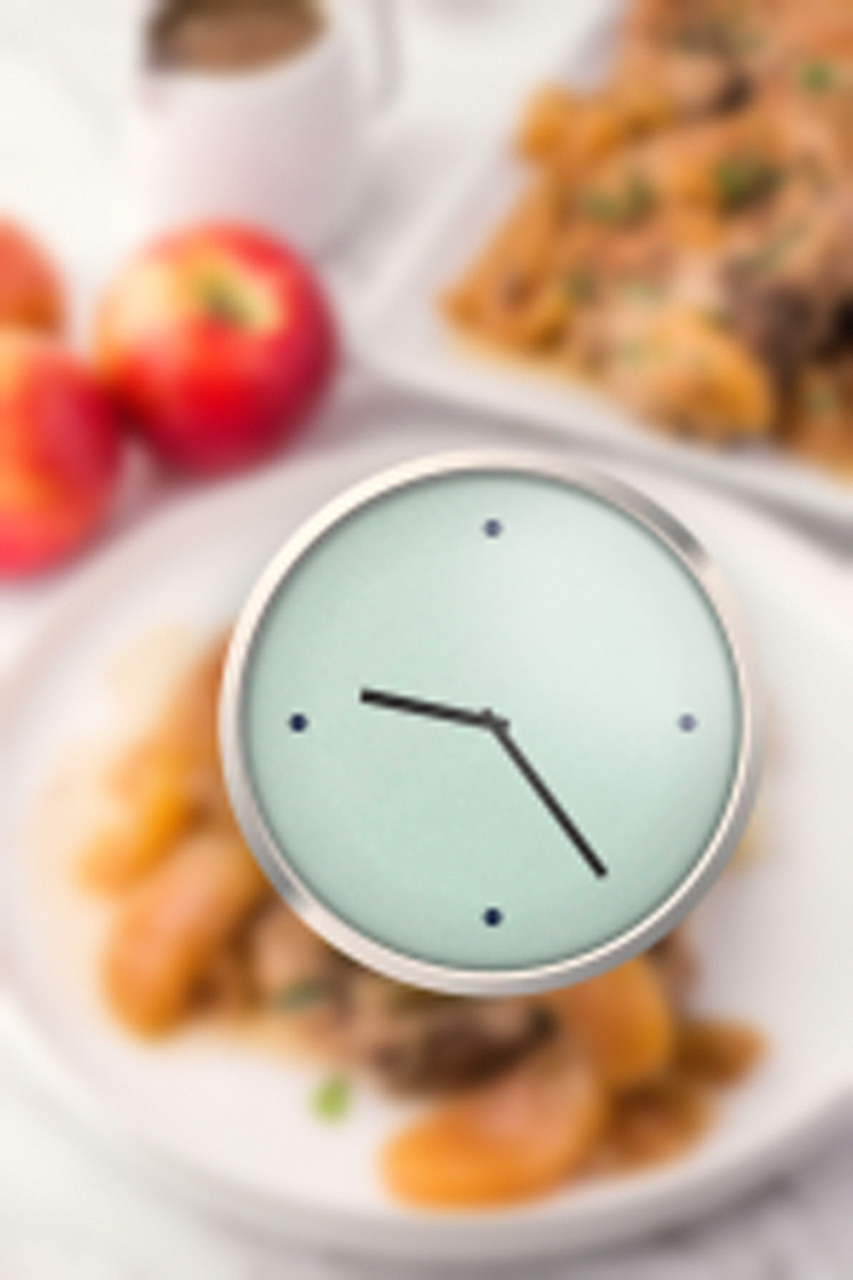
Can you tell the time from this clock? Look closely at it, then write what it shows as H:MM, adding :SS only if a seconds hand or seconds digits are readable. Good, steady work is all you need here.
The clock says 9:24
